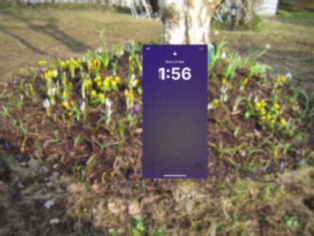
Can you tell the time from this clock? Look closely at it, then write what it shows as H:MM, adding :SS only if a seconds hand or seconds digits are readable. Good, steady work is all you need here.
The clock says 1:56
